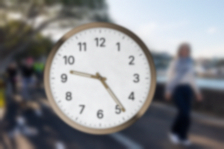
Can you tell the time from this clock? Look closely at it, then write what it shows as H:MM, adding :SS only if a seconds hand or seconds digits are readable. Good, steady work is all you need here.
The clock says 9:24
